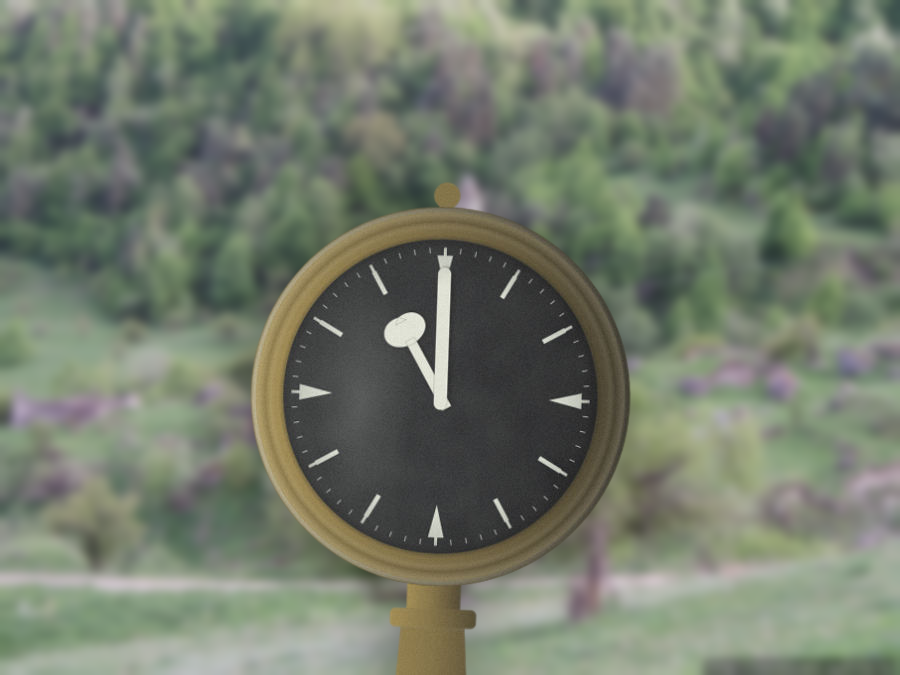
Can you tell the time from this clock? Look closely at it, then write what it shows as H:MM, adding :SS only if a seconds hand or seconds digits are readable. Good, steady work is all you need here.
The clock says 11:00
